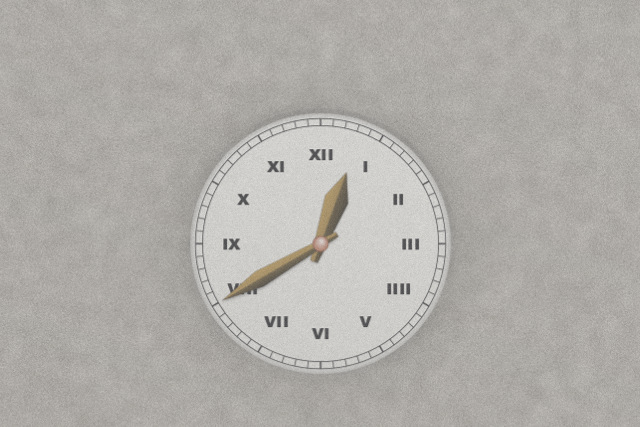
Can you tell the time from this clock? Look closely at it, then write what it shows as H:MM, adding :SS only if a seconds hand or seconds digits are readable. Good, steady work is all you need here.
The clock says 12:40
